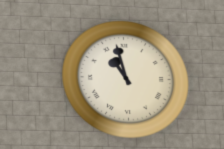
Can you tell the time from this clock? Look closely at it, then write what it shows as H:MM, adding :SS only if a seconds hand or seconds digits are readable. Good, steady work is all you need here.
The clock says 10:58
